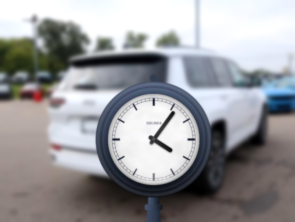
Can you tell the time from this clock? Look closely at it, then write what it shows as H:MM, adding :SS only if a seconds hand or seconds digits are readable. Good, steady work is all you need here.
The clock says 4:06
